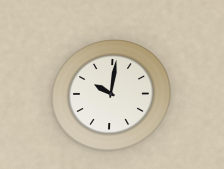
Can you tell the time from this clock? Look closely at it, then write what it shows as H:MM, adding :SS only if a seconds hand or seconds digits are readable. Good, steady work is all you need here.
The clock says 10:01
